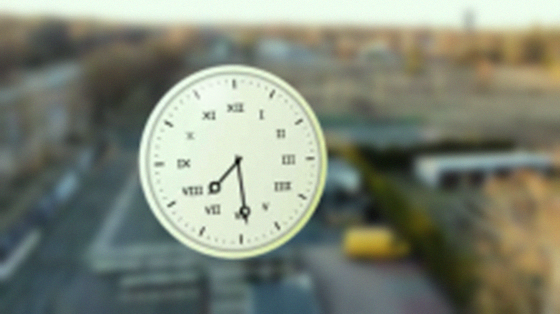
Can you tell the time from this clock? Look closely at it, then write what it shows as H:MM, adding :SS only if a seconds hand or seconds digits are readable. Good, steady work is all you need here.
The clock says 7:29
